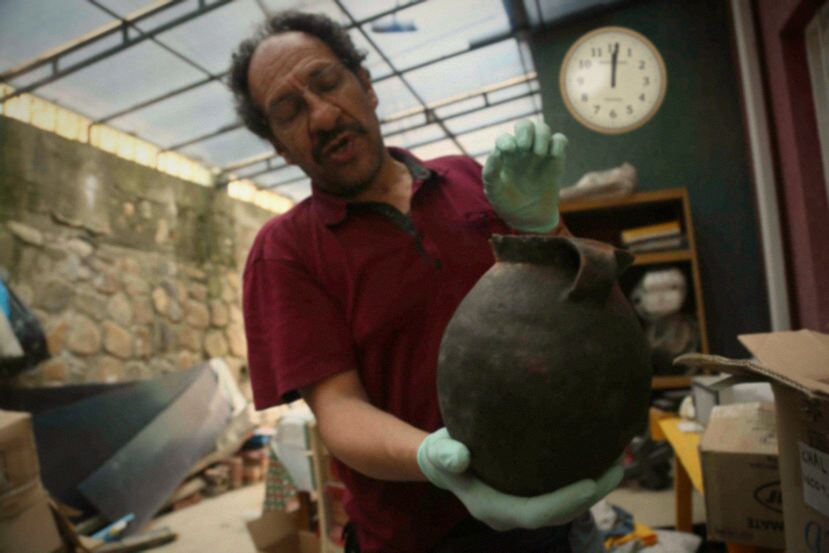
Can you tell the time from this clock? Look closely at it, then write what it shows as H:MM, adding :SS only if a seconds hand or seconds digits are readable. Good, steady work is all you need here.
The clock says 12:01
